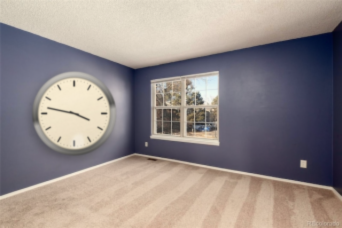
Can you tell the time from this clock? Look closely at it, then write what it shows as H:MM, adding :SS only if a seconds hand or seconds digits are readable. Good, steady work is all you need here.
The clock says 3:47
